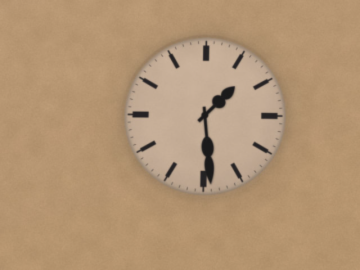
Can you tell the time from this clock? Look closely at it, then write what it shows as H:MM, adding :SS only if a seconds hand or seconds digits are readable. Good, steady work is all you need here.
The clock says 1:29
